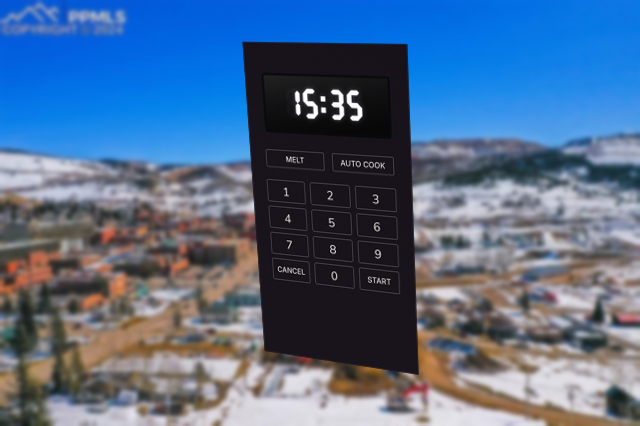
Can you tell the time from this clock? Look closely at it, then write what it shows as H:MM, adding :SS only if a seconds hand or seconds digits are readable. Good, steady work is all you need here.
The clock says 15:35
